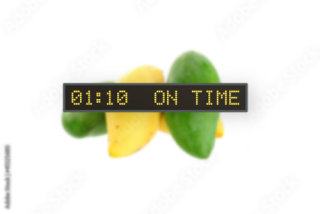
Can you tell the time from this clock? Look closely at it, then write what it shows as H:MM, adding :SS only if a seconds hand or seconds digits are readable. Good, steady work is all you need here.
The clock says 1:10
